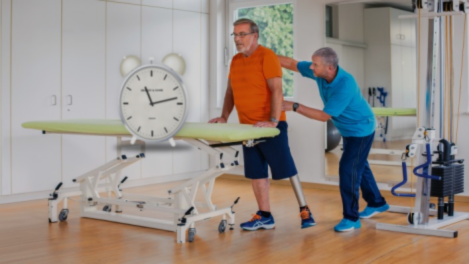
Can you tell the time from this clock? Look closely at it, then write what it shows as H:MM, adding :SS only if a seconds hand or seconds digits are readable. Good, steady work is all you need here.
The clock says 11:13
